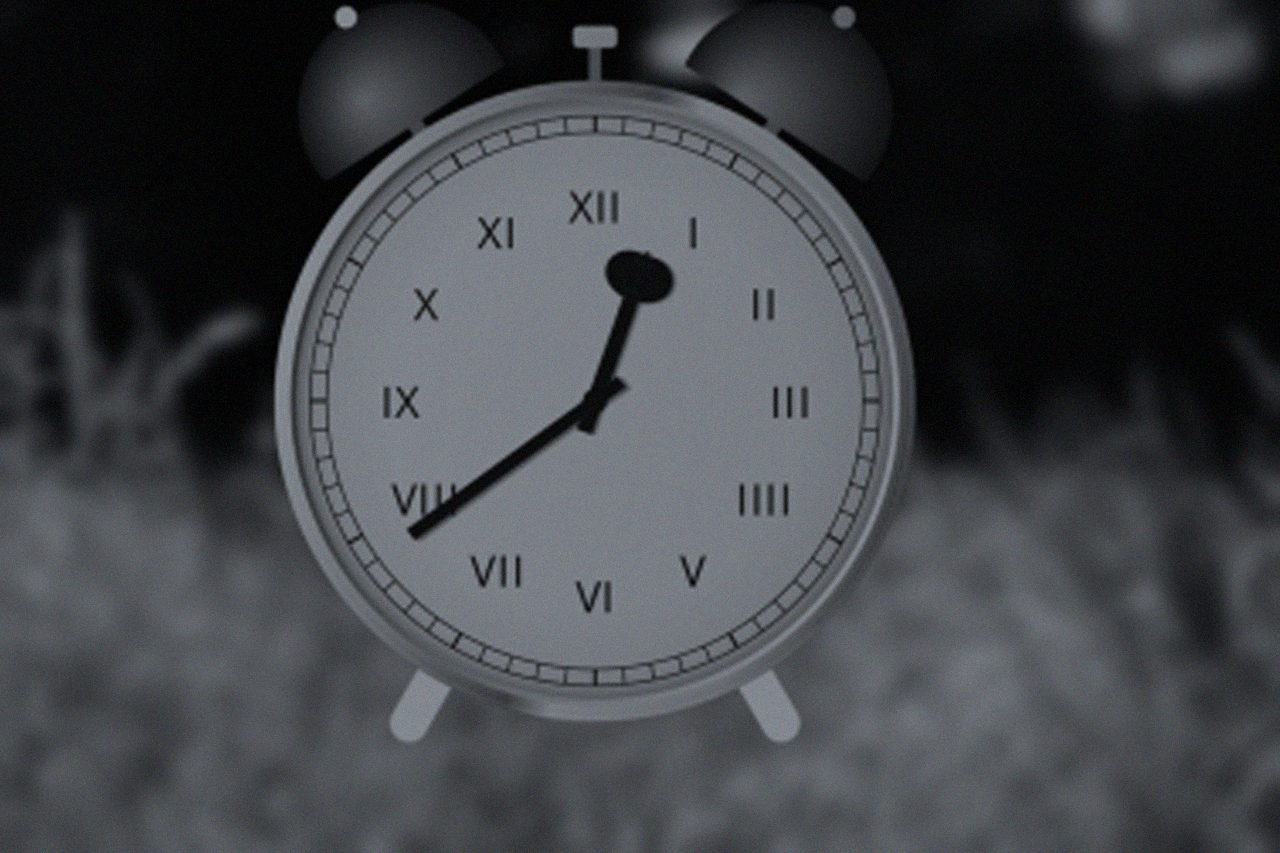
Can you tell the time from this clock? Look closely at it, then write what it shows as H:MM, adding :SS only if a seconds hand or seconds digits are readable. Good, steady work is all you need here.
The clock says 12:39
